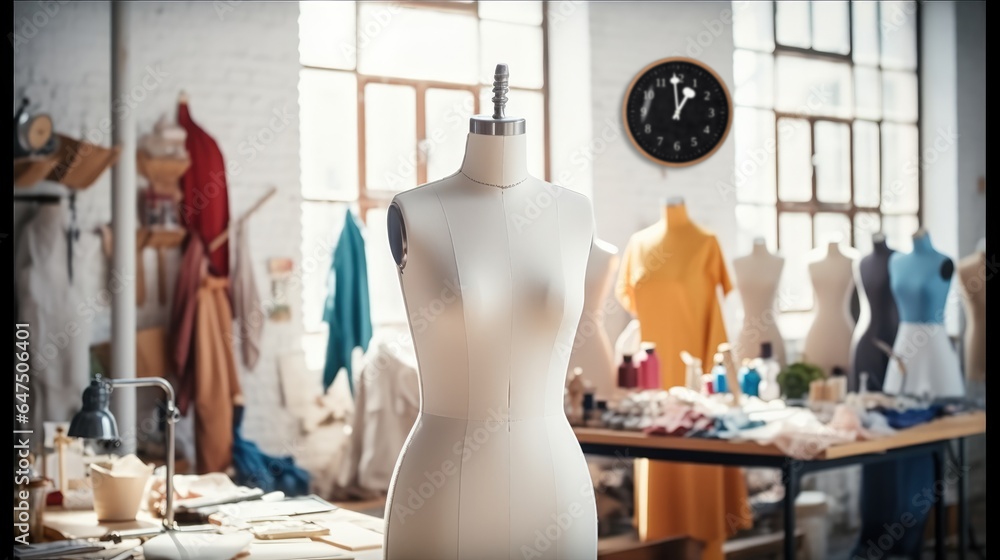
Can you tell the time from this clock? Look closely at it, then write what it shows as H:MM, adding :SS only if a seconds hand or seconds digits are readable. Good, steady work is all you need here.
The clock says 12:59
